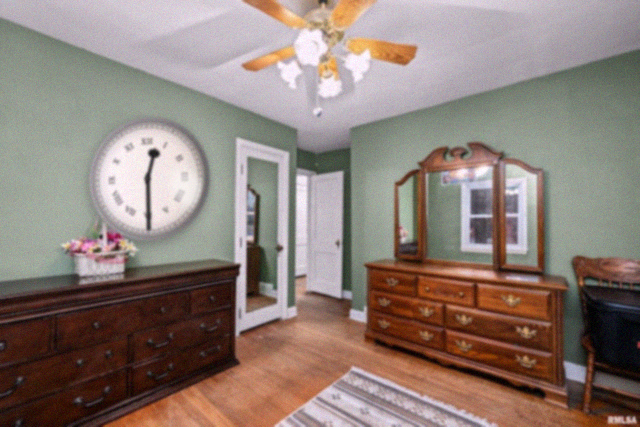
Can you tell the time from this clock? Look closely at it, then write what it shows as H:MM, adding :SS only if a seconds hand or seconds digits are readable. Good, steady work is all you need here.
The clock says 12:30
